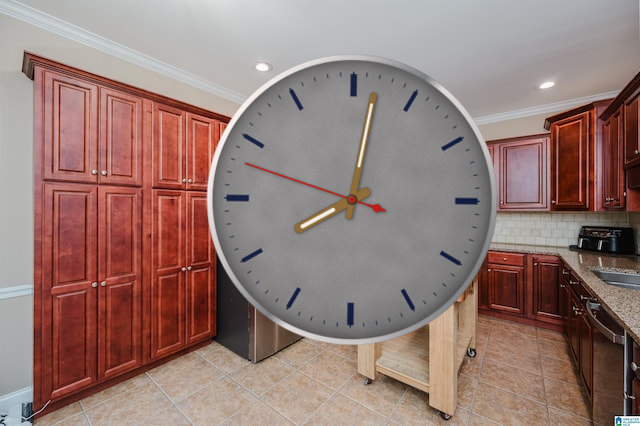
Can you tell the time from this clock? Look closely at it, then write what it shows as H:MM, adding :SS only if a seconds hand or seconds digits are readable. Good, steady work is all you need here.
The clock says 8:01:48
